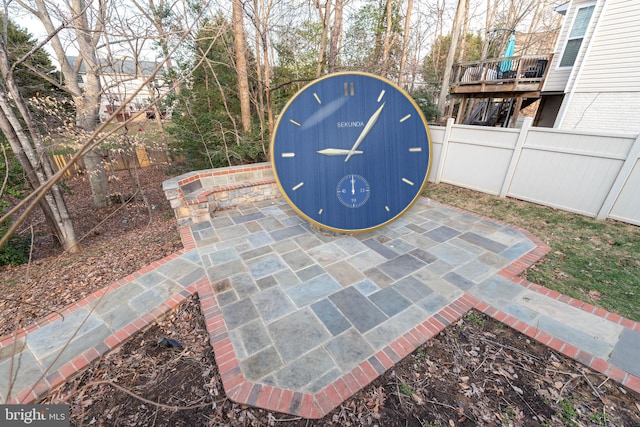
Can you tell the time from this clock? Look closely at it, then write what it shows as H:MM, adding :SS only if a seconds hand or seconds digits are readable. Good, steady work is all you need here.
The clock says 9:06
